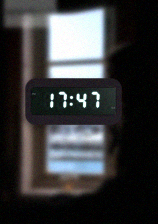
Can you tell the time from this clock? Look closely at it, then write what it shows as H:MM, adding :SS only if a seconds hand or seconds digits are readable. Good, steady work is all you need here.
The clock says 17:47
